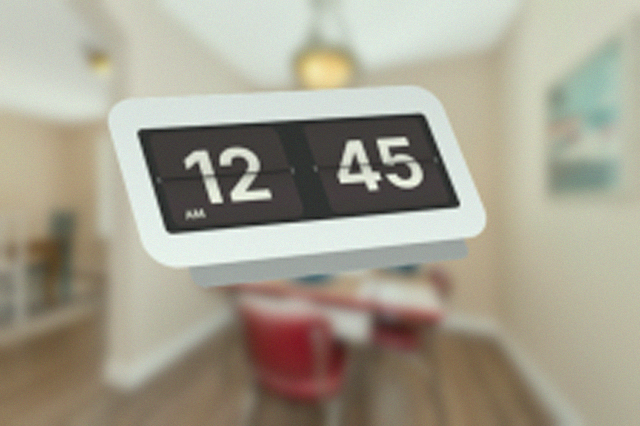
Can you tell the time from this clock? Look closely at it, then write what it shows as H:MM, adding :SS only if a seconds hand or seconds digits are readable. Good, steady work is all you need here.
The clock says 12:45
